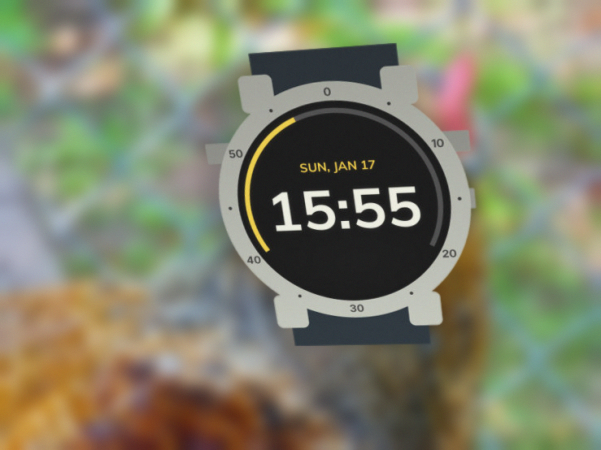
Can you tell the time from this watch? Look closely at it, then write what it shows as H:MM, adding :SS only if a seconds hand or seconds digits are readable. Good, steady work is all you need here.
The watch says 15:55
